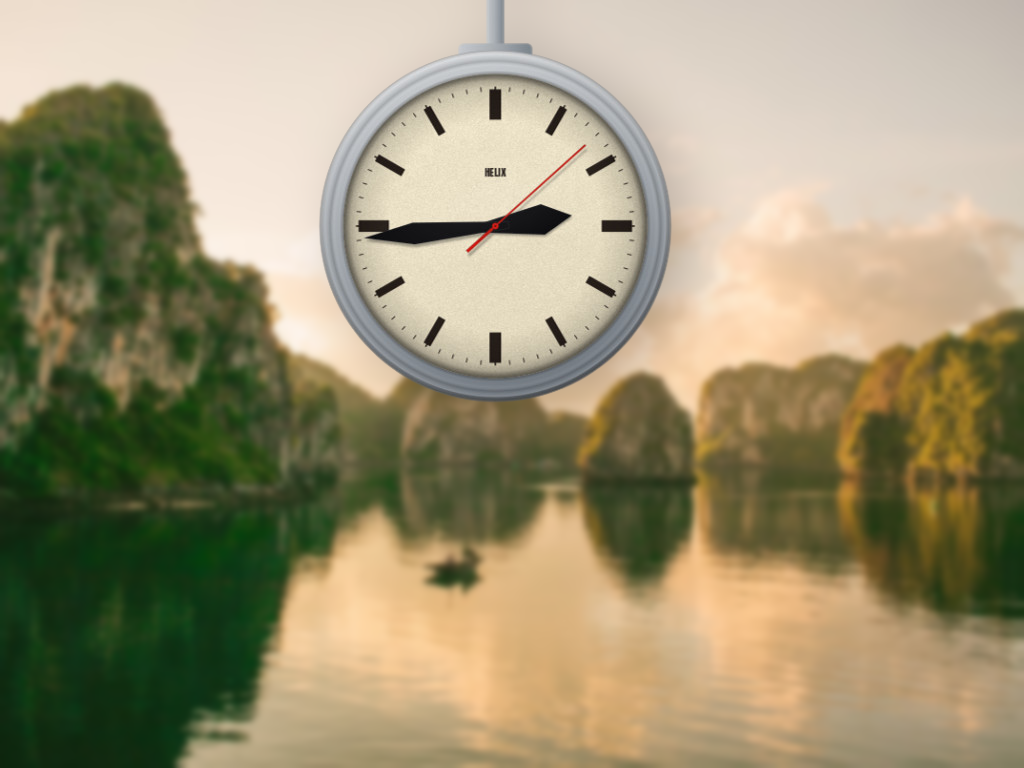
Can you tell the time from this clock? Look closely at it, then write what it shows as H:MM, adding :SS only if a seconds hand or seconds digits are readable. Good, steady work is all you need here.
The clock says 2:44:08
